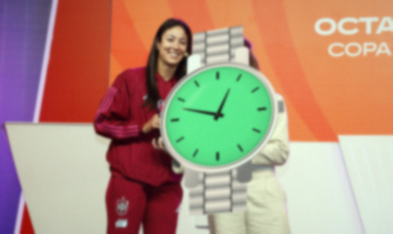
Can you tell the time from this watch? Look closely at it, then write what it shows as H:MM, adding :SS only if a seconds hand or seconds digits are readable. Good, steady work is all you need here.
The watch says 12:48
